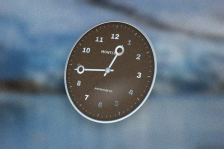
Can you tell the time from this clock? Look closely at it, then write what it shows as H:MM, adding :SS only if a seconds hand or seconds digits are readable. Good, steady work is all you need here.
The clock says 12:44
